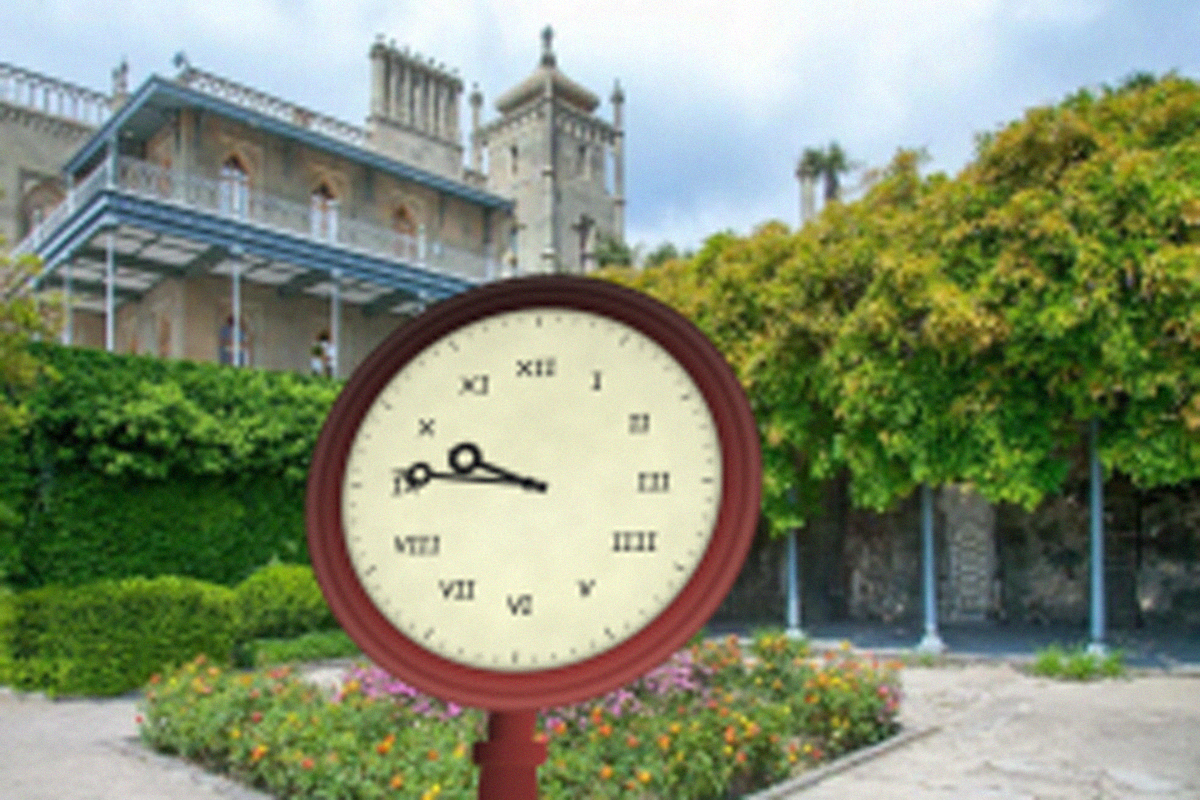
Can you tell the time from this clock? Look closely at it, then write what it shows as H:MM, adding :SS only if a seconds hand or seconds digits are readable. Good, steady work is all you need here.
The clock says 9:46
